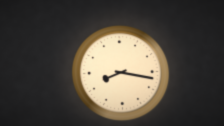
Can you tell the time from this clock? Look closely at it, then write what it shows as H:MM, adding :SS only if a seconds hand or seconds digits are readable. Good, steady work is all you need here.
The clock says 8:17
